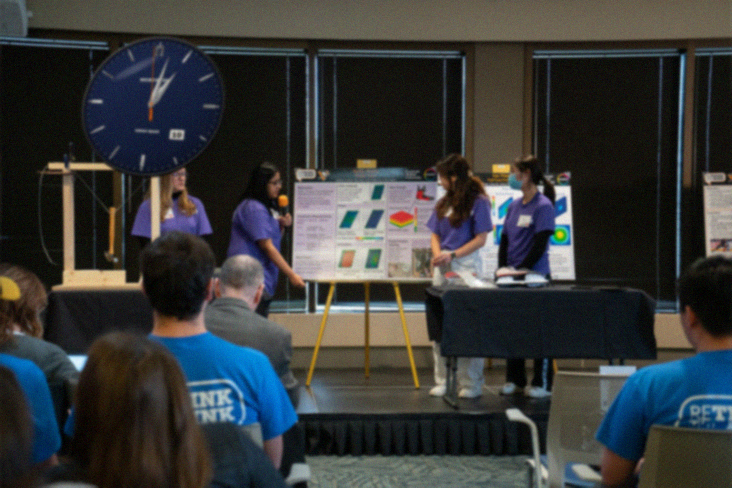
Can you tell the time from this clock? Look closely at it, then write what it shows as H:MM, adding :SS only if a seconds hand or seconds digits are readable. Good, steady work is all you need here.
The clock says 1:01:59
